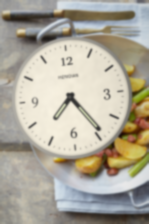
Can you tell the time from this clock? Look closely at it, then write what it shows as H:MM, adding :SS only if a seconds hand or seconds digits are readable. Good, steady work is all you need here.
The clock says 7:24
